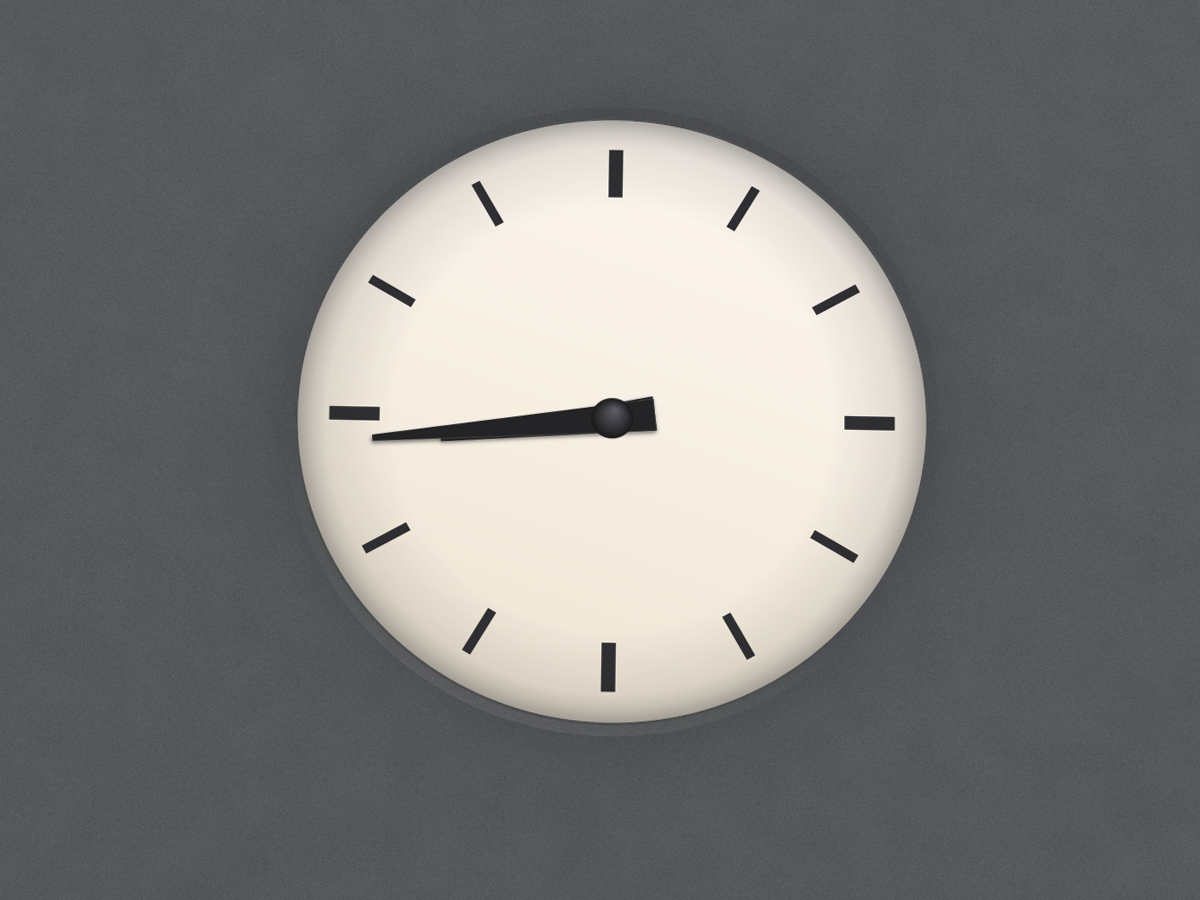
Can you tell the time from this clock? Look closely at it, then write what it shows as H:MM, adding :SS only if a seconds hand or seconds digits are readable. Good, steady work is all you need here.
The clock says 8:44
